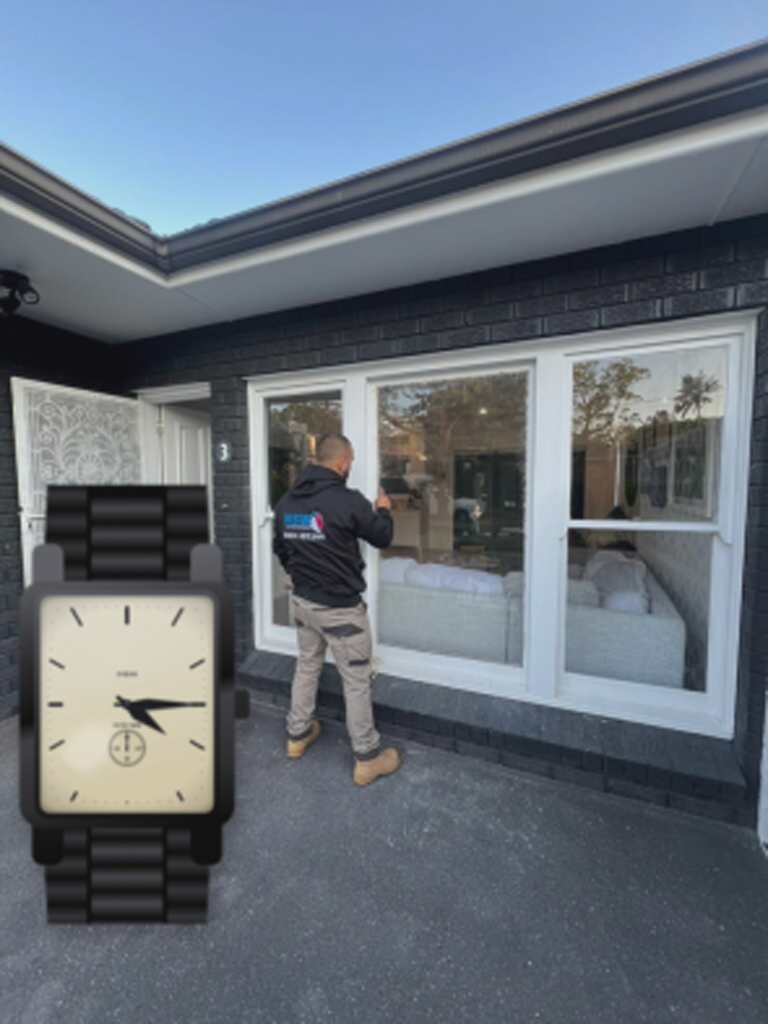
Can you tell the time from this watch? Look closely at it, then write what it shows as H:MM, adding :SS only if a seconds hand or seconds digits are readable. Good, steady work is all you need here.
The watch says 4:15
